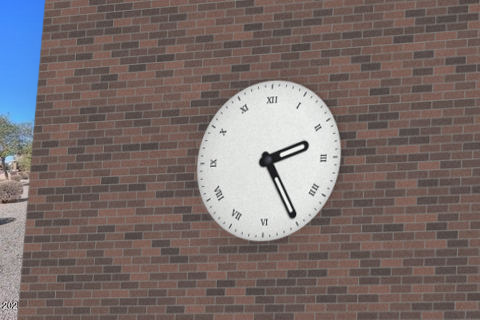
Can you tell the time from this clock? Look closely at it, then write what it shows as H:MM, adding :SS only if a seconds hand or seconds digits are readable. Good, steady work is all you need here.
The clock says 2:25
